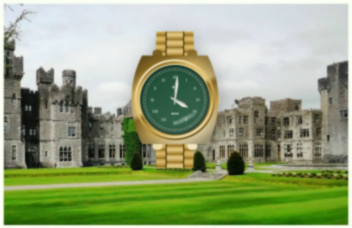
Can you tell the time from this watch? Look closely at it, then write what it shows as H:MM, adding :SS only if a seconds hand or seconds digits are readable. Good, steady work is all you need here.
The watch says 4:01
